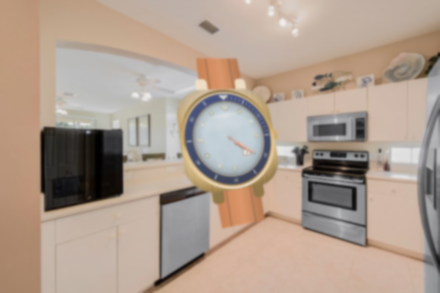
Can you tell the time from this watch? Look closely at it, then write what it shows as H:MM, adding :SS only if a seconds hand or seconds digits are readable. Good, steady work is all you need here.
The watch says 4:21
